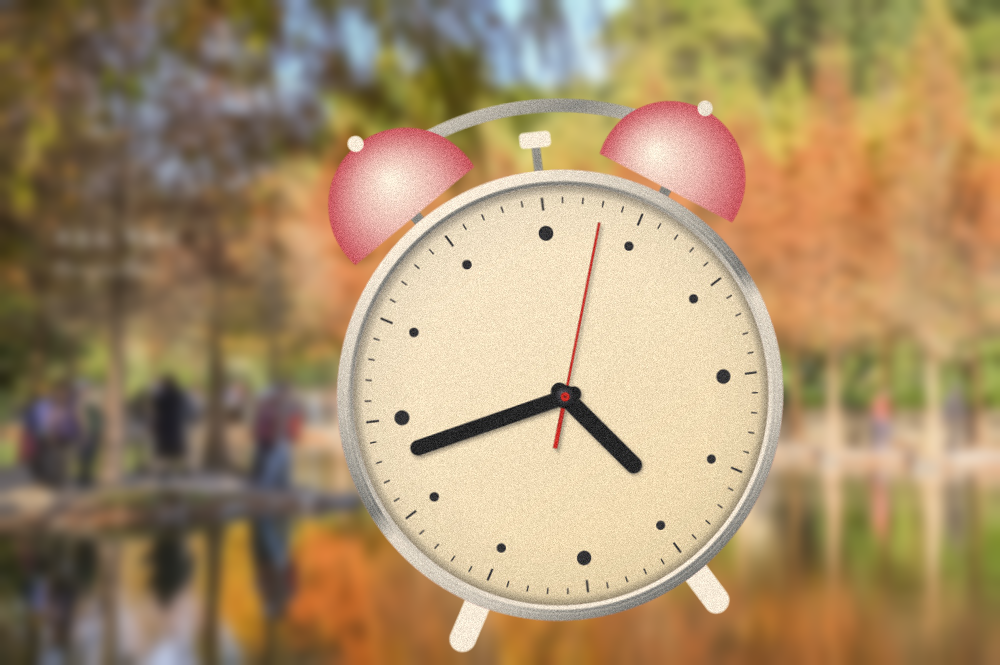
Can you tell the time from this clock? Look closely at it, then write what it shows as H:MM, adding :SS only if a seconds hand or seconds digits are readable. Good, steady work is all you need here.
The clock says 4:43:03
